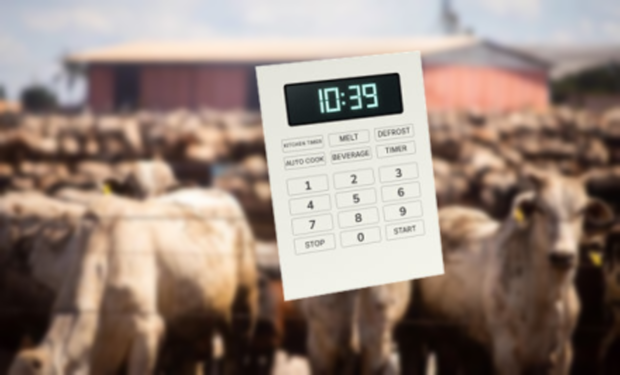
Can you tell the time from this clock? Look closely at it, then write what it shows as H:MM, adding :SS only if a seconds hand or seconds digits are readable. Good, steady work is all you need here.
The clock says 10:39
